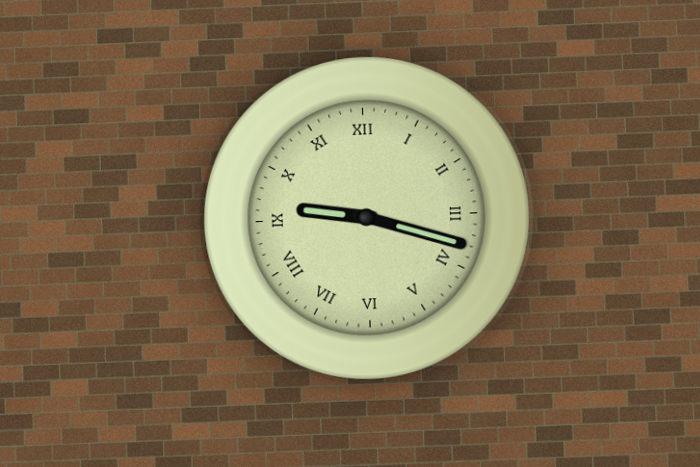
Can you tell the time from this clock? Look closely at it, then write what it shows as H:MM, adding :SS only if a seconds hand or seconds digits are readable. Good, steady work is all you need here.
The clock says 9:18
